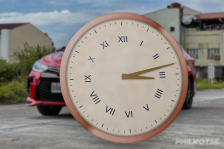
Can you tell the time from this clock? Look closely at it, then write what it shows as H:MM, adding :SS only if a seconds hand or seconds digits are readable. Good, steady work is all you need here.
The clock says 3:13
